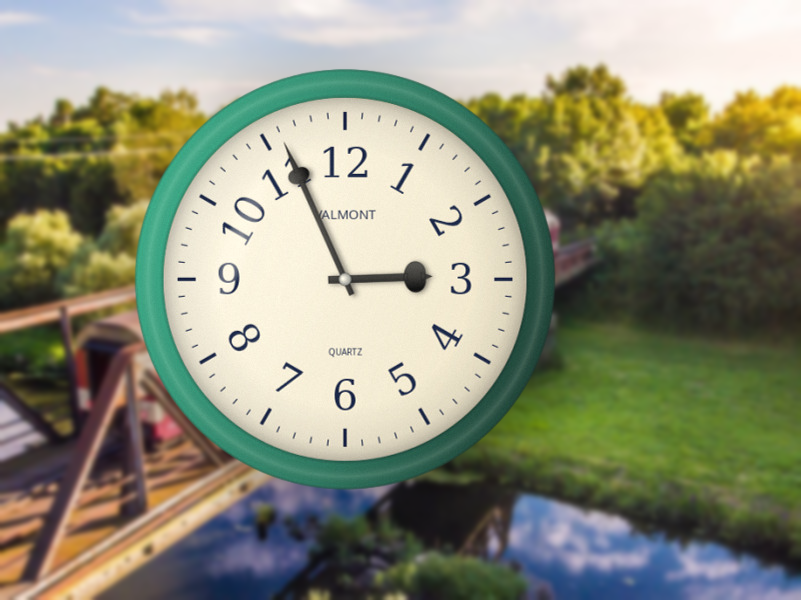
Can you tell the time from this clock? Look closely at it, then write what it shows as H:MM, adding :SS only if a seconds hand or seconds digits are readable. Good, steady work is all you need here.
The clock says 2:56
